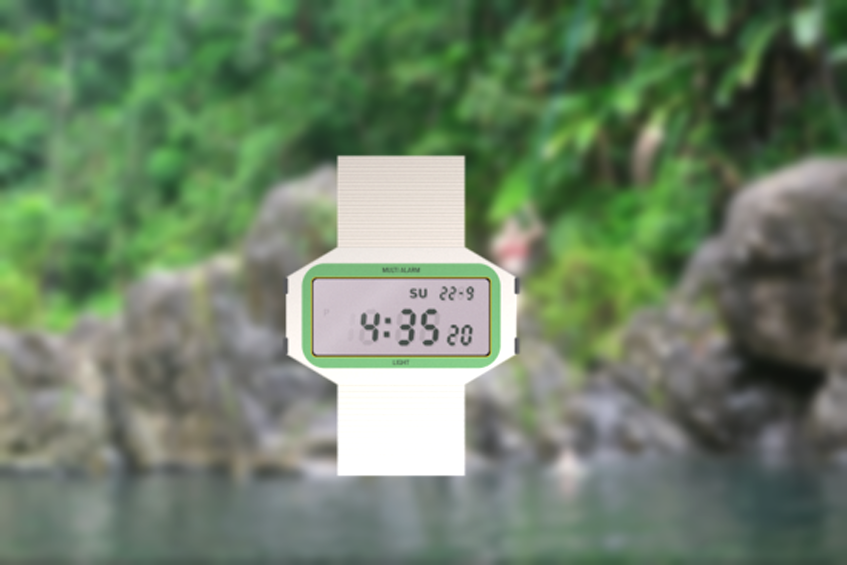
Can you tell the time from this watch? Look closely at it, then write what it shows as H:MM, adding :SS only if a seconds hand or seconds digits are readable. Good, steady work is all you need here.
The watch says 4:35:20
